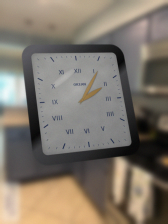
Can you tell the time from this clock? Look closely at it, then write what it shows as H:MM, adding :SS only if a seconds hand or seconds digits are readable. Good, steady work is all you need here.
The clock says 2:06
